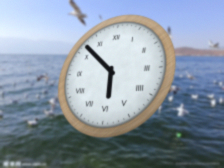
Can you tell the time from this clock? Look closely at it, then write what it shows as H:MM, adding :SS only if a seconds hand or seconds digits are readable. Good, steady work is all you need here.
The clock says 5:52
